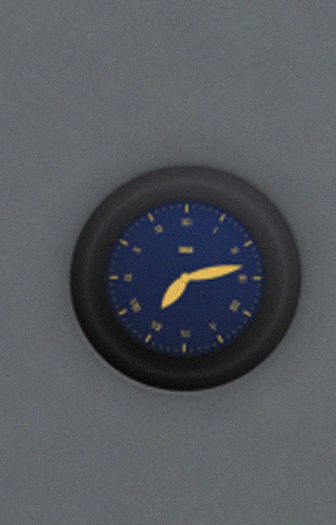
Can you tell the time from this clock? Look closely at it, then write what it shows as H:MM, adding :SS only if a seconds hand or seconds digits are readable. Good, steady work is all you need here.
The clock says 7:13
